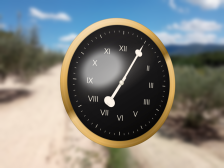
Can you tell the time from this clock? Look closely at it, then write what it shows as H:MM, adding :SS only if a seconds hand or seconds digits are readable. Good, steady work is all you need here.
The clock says 7:05
